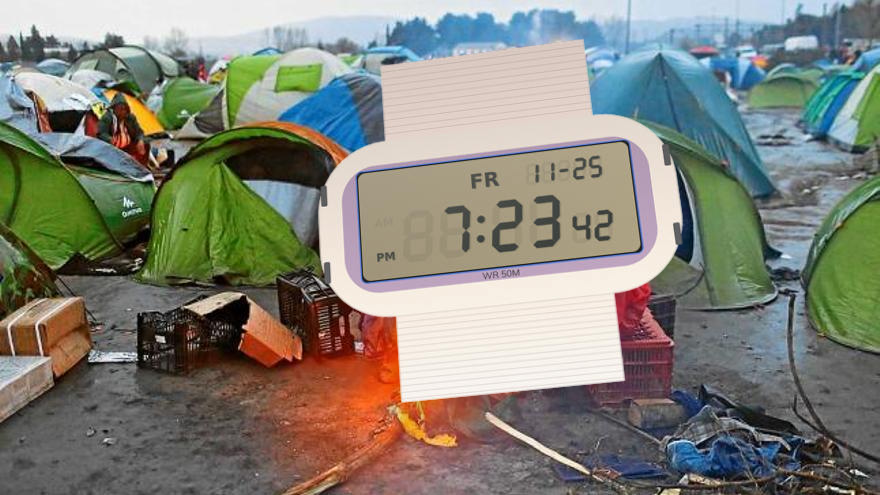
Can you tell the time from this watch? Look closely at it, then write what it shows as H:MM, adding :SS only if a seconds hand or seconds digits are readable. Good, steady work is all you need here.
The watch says 7:23:42
